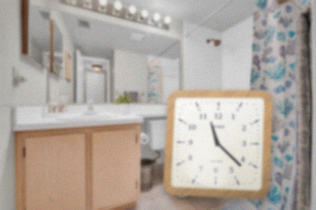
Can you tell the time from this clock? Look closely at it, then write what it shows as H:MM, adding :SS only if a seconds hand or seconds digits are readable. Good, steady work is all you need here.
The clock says 11:22
